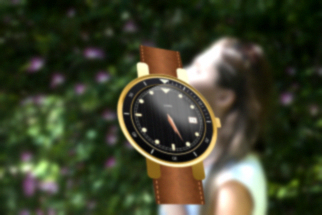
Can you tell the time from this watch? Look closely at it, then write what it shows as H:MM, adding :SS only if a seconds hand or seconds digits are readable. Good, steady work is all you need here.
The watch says 5:26
